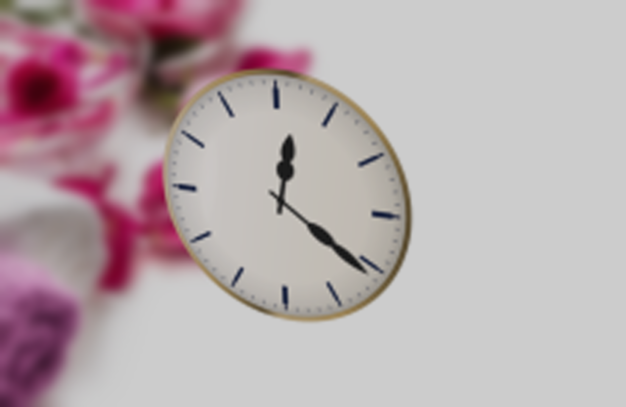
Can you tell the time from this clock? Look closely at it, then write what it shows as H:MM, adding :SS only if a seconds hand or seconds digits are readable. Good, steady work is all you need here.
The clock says 12:21
